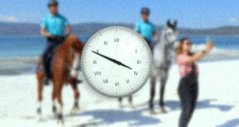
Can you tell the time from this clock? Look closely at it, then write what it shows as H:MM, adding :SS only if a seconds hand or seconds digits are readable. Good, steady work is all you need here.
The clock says 3:49
